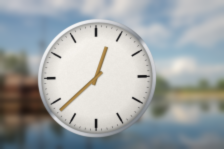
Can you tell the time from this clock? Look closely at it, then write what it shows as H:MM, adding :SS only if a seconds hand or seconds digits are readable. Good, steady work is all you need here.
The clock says 12:38
